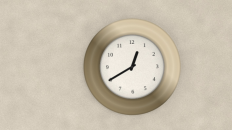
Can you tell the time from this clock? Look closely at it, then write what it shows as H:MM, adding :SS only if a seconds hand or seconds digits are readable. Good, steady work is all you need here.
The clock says 12:40
